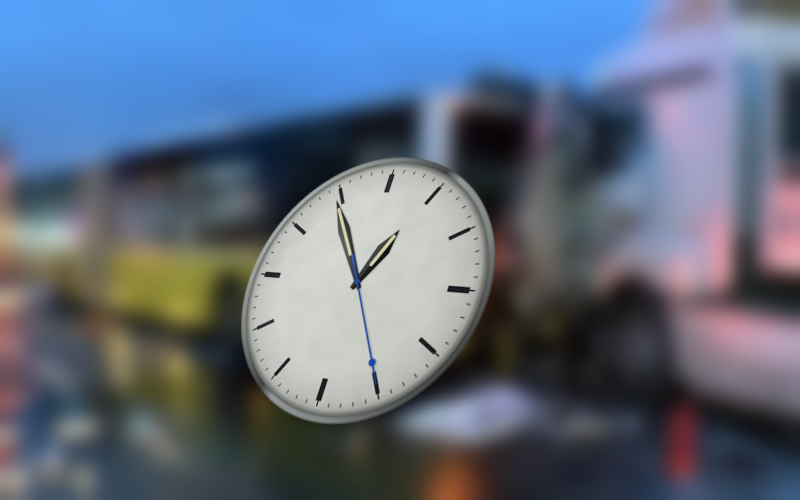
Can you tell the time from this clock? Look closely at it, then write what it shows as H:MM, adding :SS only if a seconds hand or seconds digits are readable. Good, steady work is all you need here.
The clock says 12:54:25
